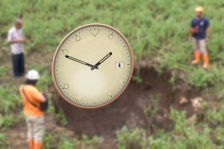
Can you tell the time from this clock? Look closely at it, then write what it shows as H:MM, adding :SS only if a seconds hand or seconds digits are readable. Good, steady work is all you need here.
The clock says 1:49
